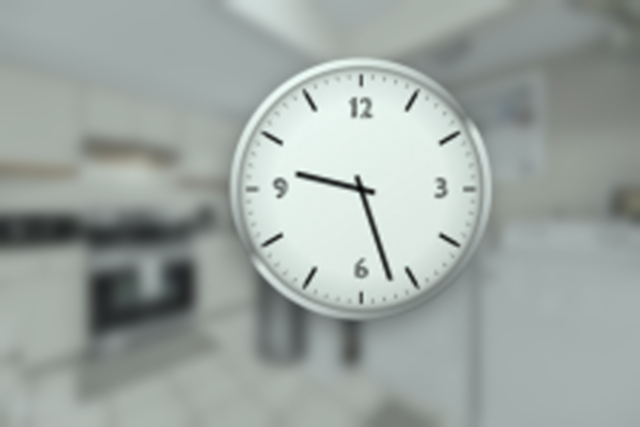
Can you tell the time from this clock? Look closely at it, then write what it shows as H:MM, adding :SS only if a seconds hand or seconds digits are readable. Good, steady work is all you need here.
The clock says 9:27
